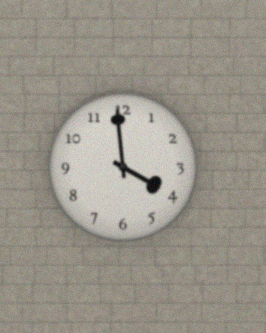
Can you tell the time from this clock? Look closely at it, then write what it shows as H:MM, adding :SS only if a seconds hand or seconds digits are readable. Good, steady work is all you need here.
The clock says 3:59
